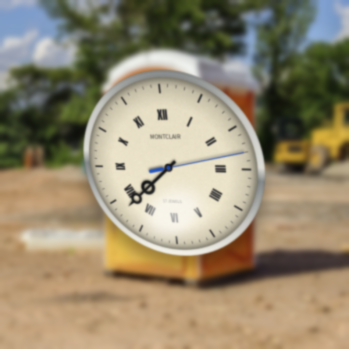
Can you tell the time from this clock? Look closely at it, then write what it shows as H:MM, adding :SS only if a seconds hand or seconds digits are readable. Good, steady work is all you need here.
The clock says 7:38:13
